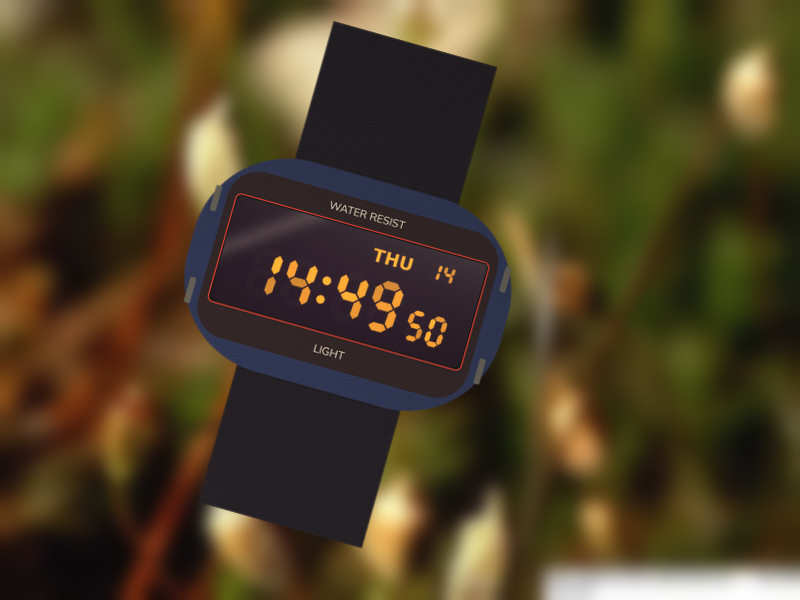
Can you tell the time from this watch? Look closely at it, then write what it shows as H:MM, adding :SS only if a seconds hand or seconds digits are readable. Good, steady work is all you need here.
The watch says 14:49:50
